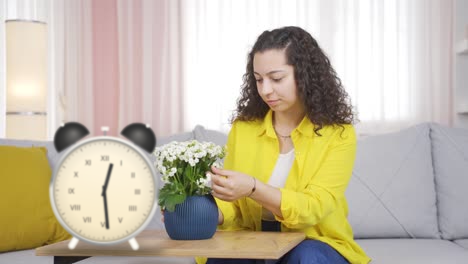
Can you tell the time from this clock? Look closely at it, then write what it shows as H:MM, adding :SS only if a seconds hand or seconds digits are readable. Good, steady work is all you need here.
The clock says 12:29
